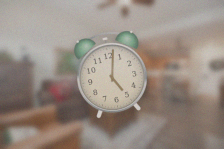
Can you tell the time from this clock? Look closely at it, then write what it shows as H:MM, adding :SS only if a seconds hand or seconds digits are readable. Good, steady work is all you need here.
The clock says 5:02
